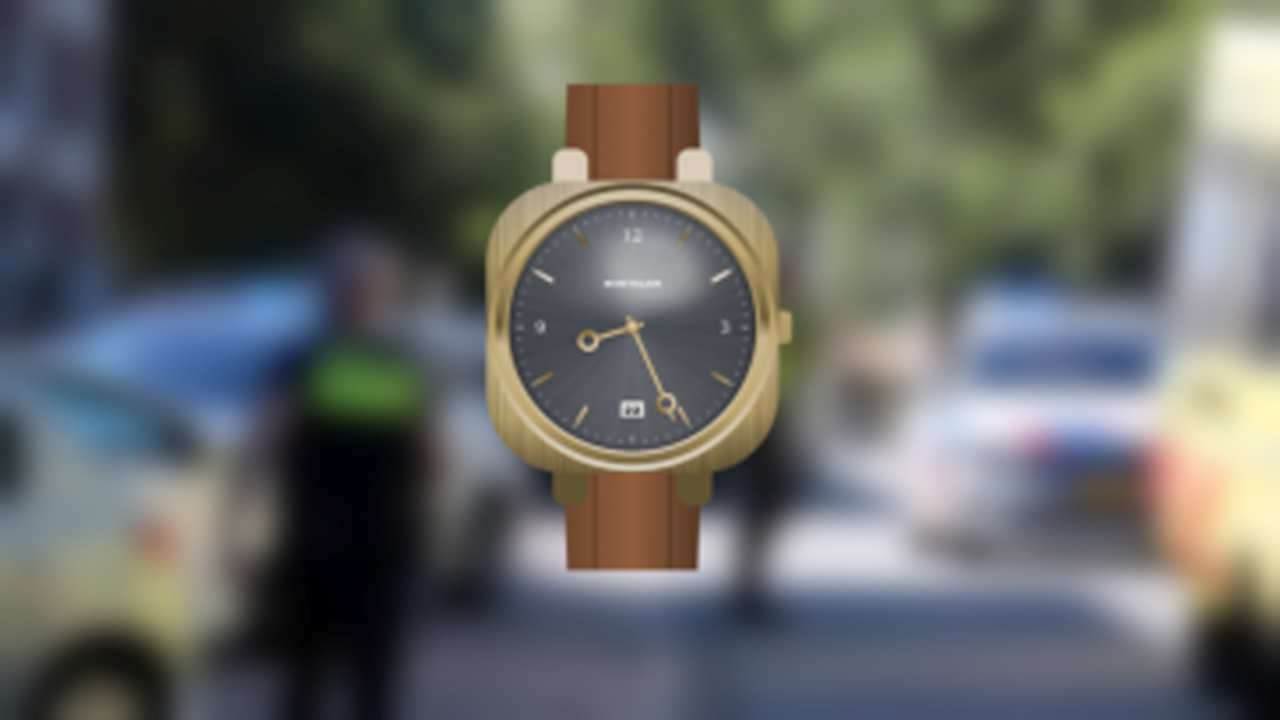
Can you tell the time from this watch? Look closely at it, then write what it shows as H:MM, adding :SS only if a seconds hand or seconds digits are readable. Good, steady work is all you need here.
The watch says 8:26
